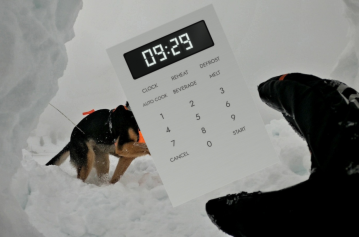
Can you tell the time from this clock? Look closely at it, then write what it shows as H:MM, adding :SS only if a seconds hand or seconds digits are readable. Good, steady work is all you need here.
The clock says 9:29
